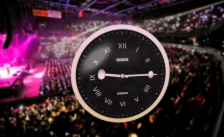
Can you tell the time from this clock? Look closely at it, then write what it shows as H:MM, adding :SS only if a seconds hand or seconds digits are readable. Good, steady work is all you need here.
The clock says 9:15
